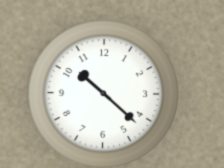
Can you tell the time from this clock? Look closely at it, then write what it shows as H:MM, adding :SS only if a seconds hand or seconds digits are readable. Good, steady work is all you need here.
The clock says 10:22
